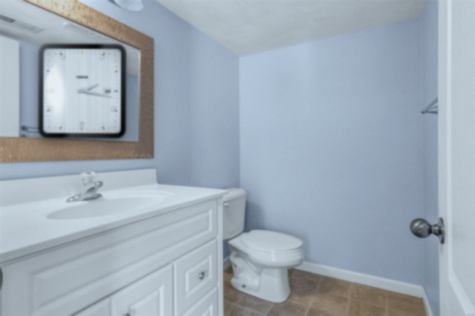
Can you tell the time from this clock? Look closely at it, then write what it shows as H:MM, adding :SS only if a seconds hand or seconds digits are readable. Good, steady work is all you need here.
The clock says 2:17
